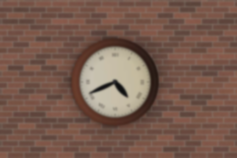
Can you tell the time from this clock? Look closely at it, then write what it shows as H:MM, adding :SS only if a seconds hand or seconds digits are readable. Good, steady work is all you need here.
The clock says 4:41
